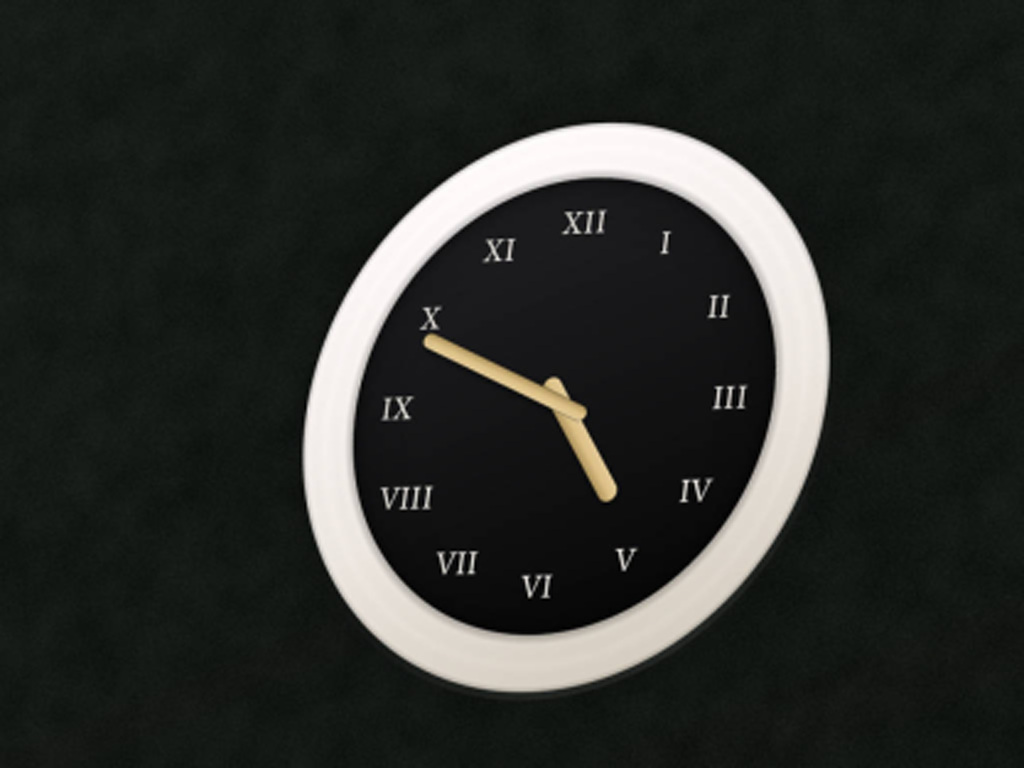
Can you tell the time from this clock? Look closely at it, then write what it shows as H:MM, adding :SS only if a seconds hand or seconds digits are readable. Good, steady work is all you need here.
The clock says 4:49
